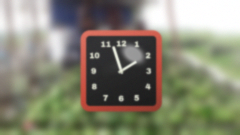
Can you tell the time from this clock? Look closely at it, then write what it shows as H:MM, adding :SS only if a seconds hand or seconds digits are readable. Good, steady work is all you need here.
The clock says 1:57
